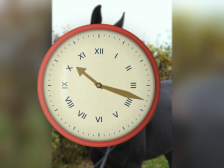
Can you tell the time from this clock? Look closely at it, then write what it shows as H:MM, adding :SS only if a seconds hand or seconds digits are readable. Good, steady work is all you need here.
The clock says 10:18
